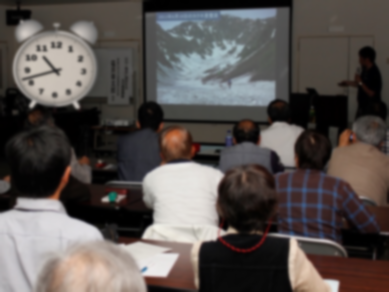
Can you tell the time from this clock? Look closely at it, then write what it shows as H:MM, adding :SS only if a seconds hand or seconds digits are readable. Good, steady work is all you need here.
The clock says 10:42
